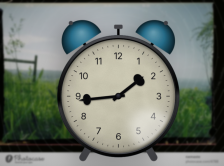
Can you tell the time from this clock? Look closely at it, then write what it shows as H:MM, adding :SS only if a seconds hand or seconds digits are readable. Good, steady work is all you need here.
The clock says 1:44
